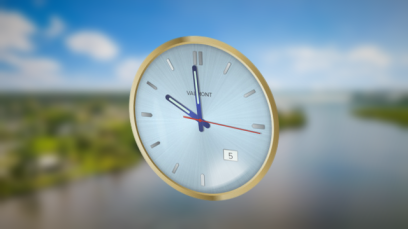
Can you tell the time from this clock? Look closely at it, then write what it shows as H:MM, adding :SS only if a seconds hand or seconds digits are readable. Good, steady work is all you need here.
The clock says 9:59:16
